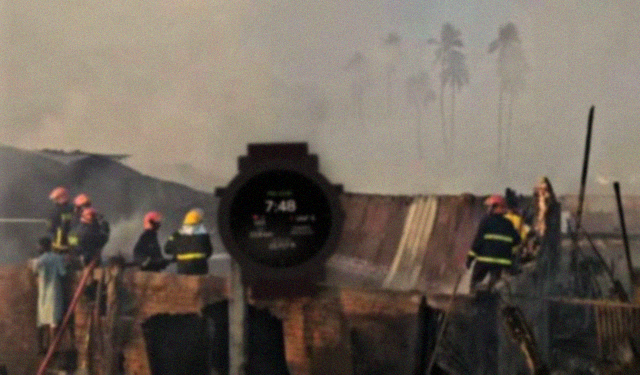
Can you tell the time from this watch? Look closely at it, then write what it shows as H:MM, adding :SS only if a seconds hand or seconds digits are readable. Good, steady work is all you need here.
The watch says 7:48
